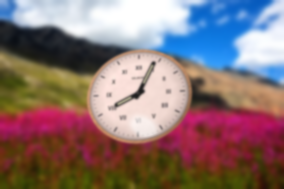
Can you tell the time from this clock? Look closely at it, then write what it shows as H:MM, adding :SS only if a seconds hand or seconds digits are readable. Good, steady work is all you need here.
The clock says 8:04
